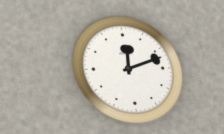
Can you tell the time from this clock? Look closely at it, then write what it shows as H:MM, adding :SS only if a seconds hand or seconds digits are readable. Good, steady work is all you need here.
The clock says 12:12
